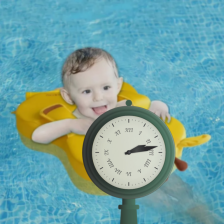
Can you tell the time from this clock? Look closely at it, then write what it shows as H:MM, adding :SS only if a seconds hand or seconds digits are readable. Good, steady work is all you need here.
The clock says 2:13
